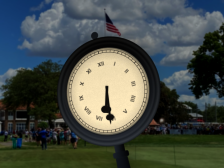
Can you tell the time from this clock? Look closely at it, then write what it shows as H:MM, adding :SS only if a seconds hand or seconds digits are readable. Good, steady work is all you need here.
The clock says 6:31
